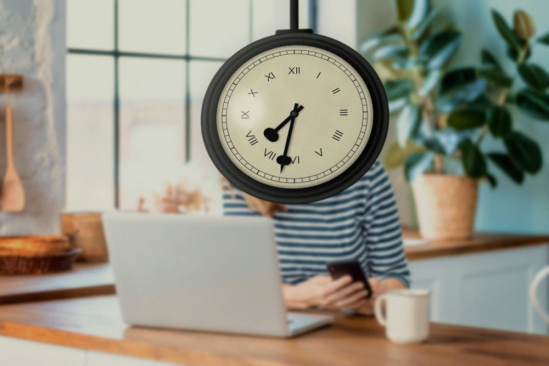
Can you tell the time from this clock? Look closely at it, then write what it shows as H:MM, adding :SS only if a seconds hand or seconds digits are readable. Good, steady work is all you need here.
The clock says 7:32
